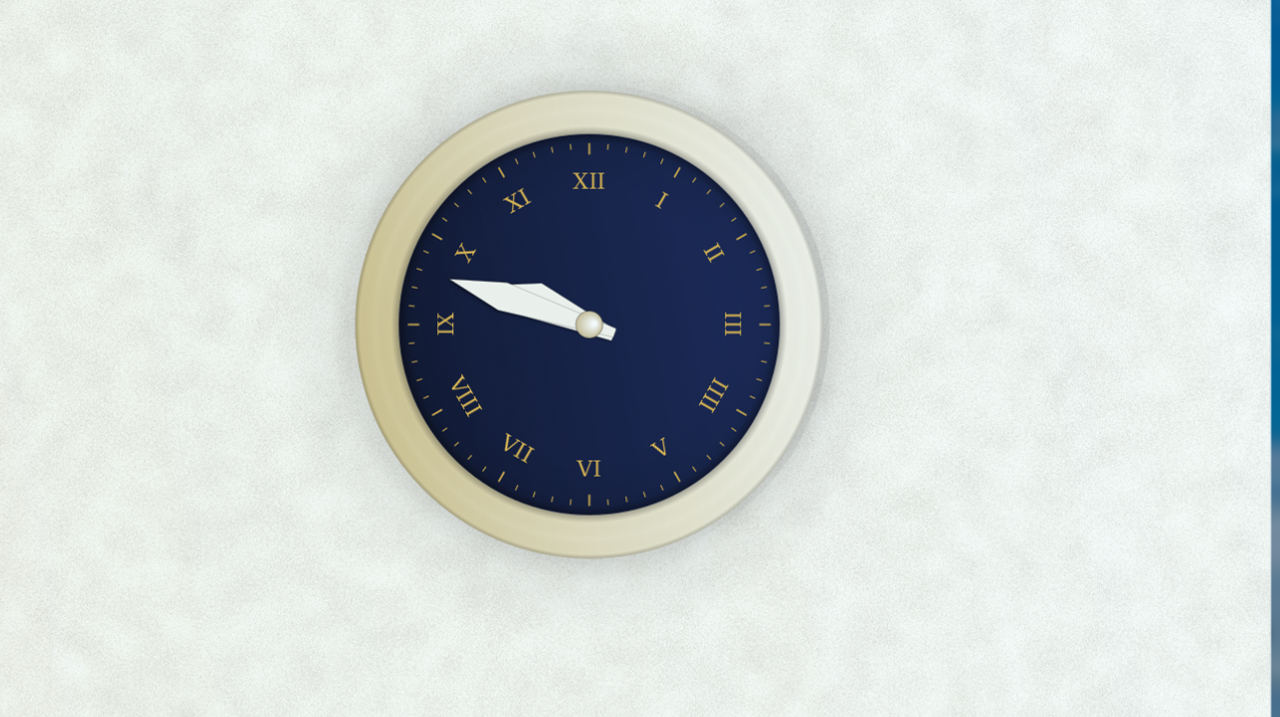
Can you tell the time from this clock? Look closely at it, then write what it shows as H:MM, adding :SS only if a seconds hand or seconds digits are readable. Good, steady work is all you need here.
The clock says 9:48
